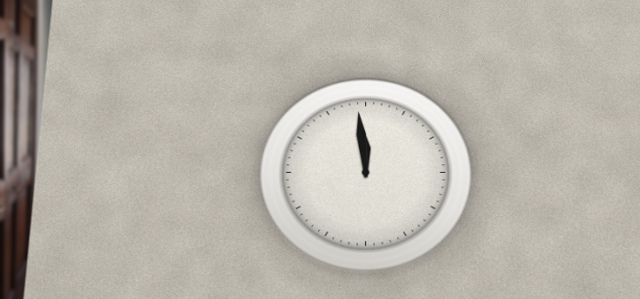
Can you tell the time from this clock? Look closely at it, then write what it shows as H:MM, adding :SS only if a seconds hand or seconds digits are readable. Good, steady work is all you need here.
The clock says 11:59
